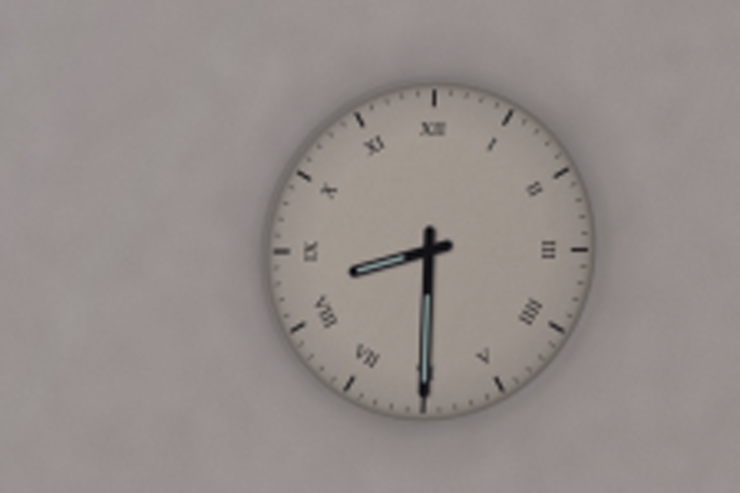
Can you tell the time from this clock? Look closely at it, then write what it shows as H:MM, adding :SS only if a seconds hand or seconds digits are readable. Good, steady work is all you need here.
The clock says 8:30
